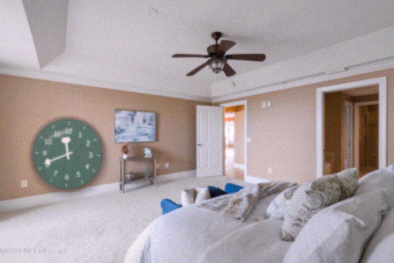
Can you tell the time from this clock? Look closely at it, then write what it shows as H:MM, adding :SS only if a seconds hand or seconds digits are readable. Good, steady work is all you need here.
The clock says 11:41
